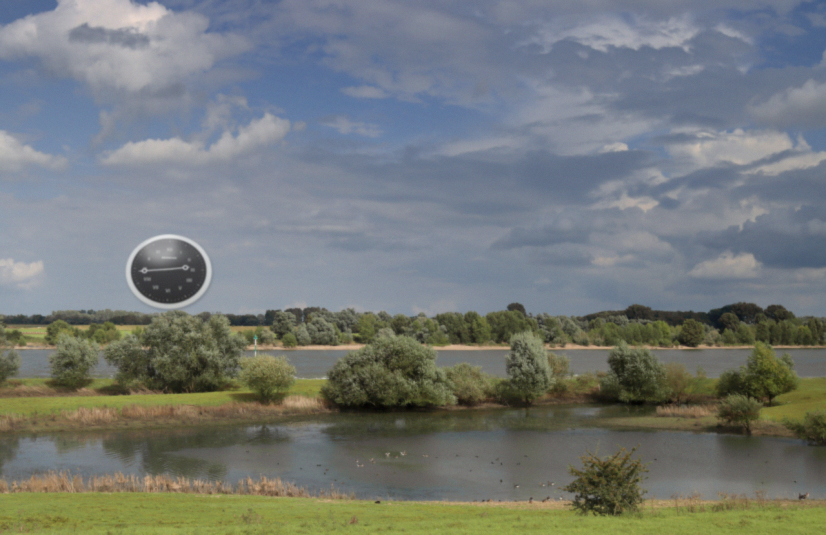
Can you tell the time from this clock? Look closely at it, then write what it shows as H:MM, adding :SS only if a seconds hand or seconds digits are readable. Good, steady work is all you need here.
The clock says 2:44
